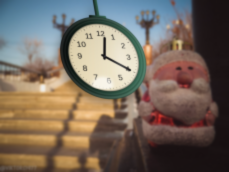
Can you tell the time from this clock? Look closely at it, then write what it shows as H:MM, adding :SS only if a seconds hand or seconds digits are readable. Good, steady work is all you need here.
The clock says 12:20
